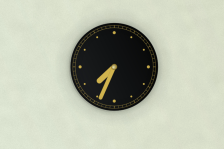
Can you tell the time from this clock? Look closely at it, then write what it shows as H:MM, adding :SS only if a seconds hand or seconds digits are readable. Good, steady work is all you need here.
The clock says 7:34
